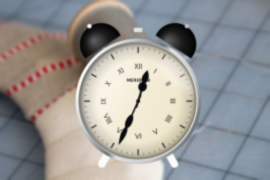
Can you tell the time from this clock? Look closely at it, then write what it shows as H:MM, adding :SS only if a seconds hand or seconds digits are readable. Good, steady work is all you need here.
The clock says 12:34
